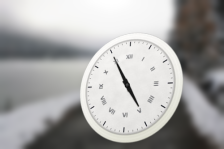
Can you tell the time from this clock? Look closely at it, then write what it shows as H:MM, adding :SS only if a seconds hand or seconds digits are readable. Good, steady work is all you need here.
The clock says 4:55
